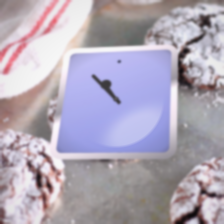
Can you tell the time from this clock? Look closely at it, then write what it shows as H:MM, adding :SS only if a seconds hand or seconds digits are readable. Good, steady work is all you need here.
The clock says 10:53
